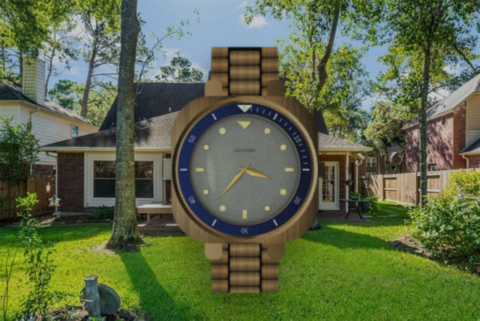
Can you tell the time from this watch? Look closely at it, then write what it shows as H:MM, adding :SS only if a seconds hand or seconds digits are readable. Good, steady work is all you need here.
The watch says 3:37
